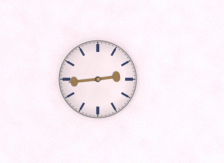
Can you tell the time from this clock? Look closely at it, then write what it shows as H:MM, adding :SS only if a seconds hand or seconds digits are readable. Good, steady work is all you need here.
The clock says 2:44
